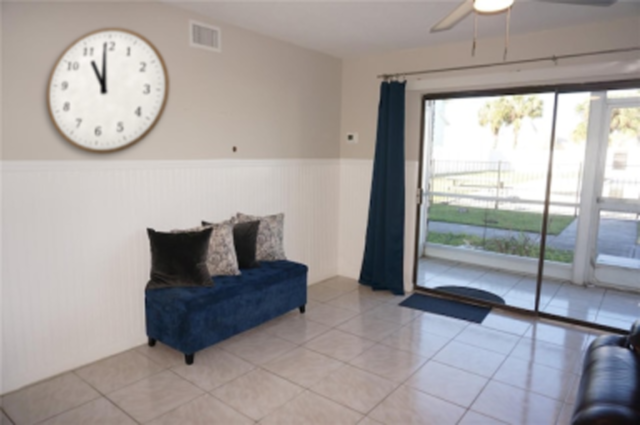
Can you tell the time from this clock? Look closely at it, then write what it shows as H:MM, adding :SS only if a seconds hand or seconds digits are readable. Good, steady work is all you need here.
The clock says 10:59
